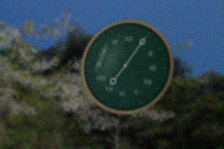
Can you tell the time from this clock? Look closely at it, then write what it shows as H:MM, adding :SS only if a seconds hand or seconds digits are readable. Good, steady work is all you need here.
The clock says 7:05
